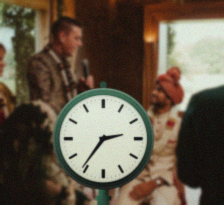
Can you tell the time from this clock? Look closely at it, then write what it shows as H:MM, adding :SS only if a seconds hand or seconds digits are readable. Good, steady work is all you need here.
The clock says 2:36
